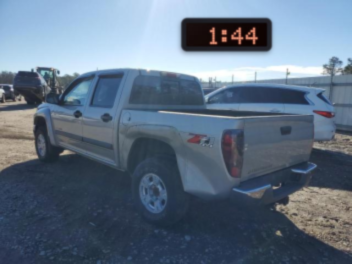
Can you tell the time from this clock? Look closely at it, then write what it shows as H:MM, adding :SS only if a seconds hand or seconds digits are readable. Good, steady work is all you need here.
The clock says 1:44
